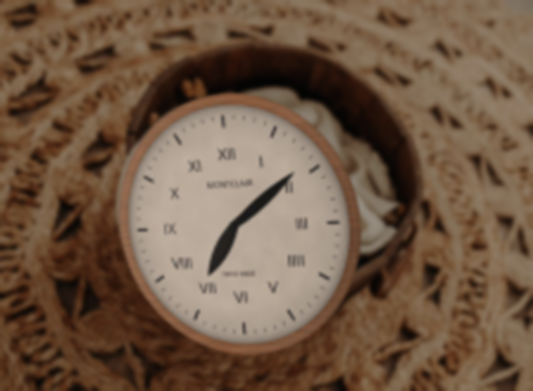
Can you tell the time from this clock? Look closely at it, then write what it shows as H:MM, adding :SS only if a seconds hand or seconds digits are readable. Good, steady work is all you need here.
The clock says 7:09
